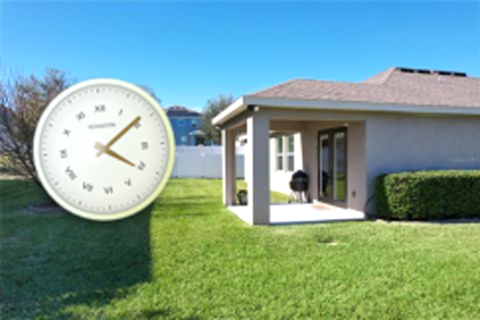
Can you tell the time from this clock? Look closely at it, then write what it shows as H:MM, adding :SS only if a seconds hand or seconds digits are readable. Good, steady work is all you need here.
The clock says 4:09
